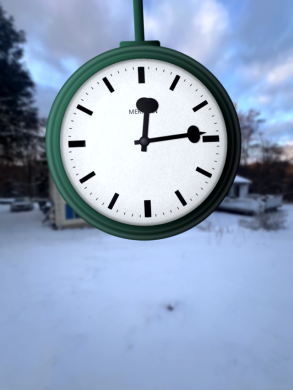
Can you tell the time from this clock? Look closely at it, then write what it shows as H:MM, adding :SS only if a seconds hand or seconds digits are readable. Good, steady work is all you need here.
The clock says 12:14
